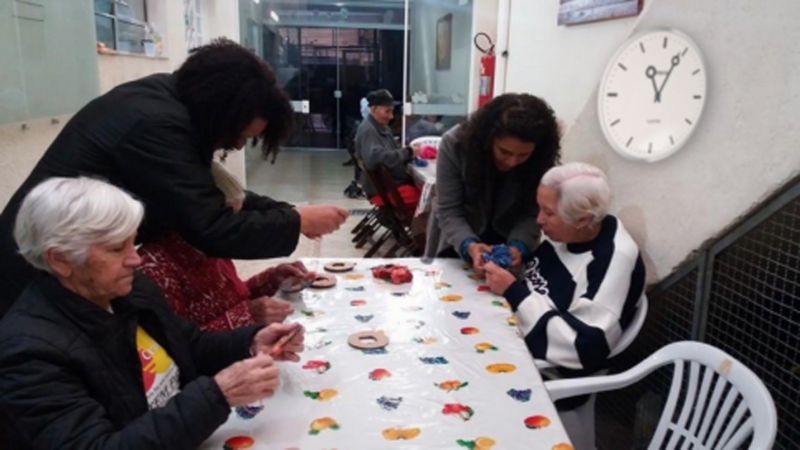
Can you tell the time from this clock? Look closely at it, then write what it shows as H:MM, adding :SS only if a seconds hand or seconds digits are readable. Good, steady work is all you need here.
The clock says 11:04
